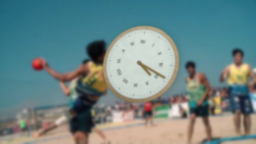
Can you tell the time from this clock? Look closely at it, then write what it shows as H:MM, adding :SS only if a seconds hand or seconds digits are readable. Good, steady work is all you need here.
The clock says 4:19
